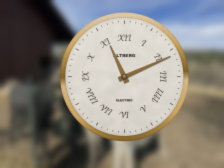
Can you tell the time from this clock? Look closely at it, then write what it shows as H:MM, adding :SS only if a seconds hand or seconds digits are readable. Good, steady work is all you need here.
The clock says 11:11
